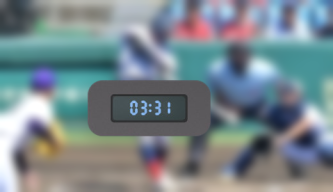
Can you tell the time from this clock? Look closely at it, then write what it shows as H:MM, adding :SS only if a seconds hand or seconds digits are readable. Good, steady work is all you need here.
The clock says 3:31
